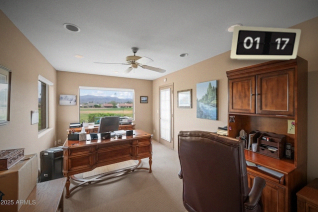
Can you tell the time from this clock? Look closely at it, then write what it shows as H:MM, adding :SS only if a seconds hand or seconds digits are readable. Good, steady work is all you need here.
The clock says 1:17
